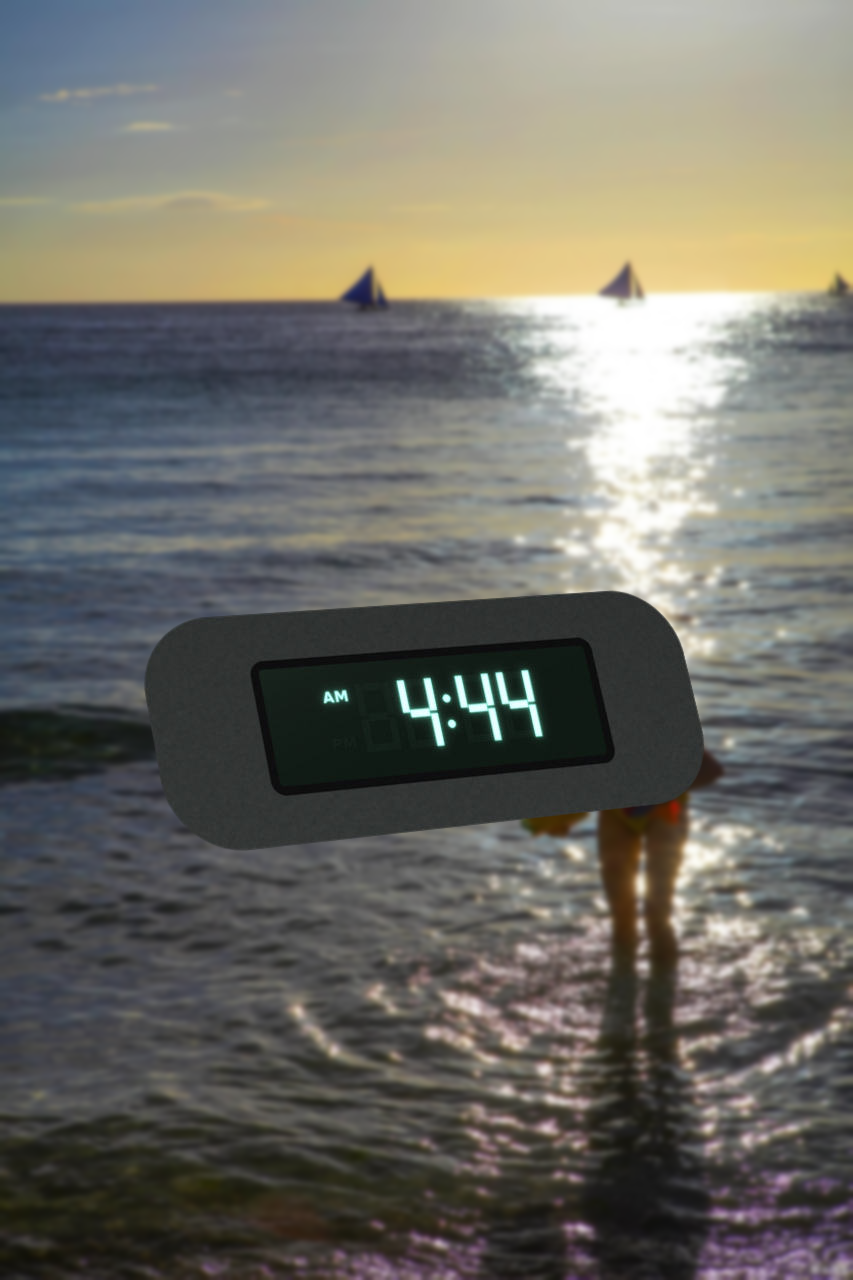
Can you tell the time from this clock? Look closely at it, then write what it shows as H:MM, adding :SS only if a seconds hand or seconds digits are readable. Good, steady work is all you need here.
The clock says 4:44
